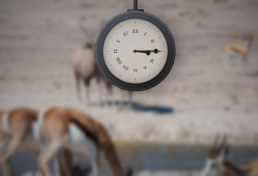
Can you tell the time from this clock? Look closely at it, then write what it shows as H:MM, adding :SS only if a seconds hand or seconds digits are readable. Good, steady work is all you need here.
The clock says 3:15
